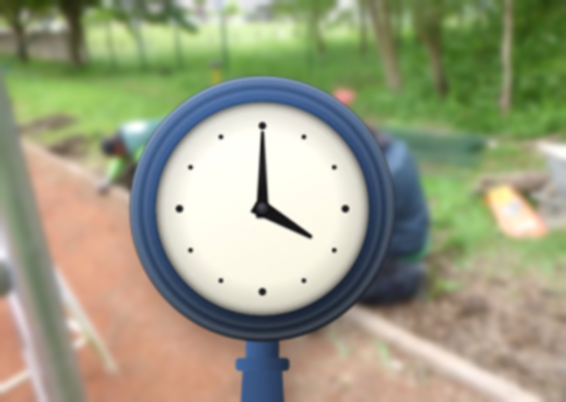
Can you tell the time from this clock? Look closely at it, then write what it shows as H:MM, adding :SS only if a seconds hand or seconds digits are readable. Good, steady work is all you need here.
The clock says 4:00
